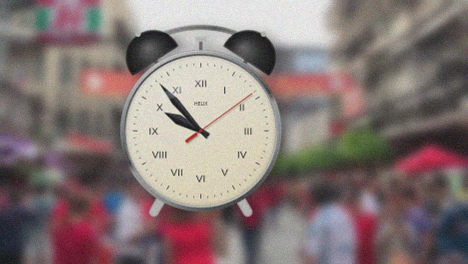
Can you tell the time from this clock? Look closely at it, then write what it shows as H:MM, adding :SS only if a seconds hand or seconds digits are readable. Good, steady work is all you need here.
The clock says 9:53:09
